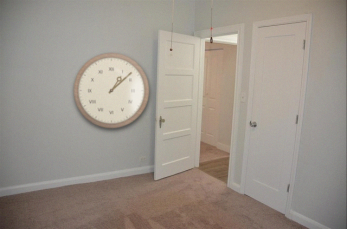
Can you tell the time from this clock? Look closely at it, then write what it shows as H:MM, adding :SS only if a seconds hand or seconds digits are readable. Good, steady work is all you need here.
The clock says 1:08
